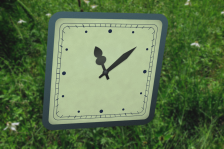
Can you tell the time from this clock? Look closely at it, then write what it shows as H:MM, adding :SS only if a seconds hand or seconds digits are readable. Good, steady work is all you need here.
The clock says 11:08
